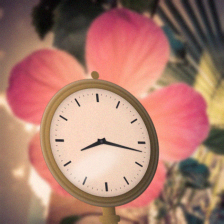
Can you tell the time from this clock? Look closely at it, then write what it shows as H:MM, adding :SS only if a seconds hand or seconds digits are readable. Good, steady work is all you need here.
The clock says 8:17
